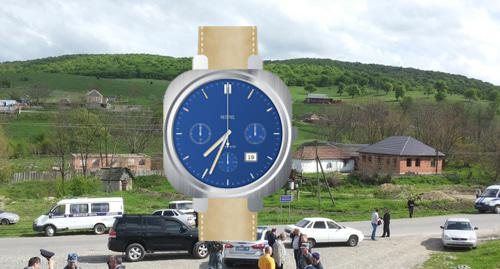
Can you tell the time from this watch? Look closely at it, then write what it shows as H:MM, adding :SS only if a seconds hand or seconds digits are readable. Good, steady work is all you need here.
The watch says 7:34
